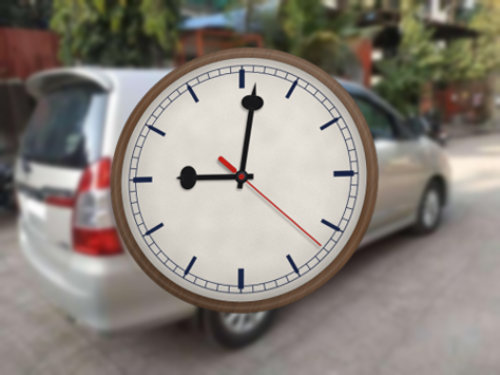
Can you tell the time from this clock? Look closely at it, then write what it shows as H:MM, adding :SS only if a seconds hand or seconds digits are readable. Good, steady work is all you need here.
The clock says 9:01:22
